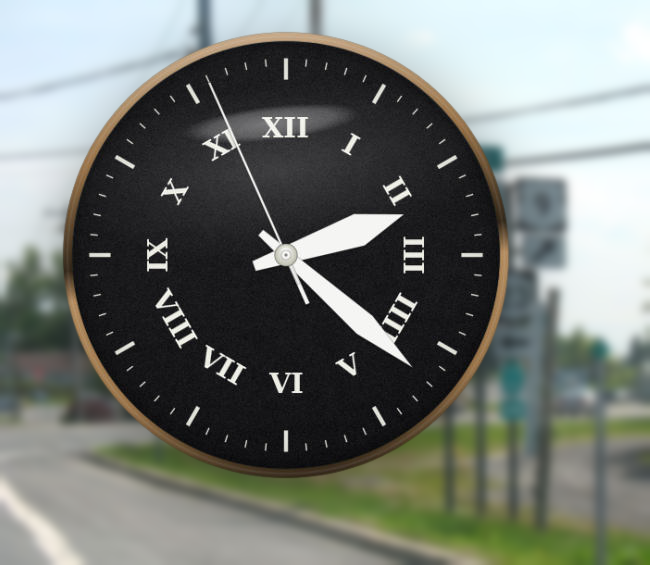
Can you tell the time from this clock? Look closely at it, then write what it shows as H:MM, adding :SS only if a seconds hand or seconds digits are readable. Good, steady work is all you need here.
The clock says 2:21:56
